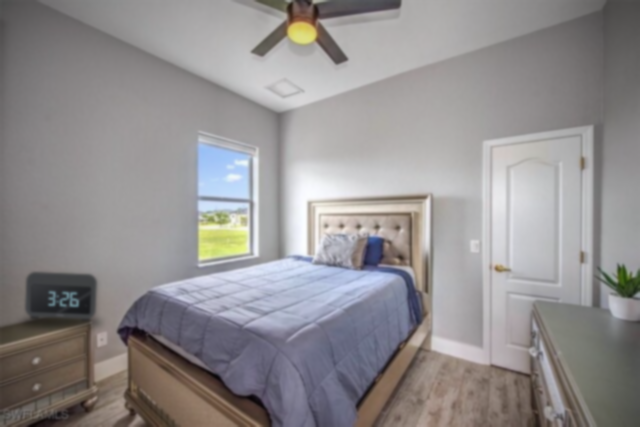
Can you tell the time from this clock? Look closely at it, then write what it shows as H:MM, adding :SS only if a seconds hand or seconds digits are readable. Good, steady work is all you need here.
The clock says 3:26
